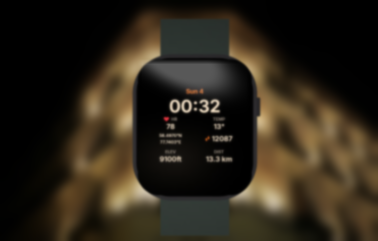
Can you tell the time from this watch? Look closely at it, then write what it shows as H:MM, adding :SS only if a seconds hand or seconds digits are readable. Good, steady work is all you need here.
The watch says 0:32
